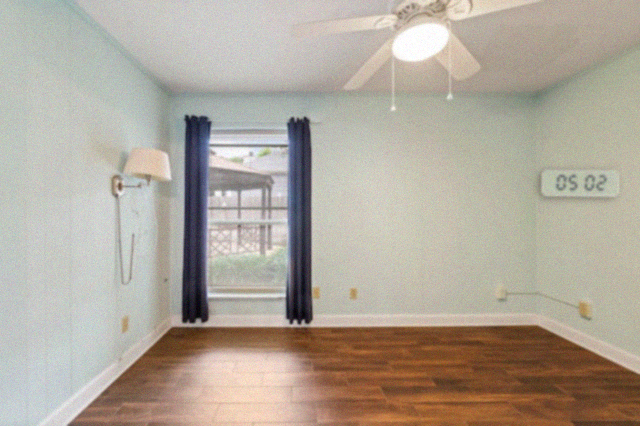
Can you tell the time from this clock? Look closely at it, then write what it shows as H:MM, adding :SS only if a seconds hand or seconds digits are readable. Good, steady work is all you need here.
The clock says 5:02
